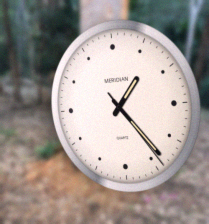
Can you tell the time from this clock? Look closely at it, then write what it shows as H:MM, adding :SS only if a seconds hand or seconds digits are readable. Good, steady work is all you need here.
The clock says 1:23:24
